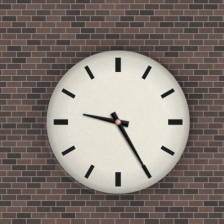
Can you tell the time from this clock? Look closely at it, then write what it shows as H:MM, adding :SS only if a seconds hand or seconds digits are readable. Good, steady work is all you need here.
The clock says 9:25
